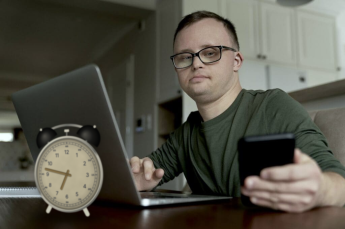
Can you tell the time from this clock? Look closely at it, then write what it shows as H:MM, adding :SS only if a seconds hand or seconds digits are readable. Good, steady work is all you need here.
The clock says 6:47
